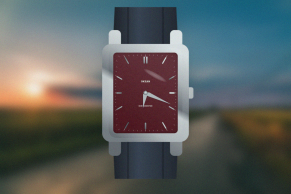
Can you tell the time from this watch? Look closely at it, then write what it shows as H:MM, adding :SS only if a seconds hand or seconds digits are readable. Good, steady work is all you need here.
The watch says 6:19
